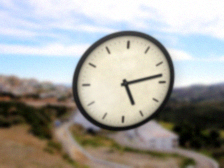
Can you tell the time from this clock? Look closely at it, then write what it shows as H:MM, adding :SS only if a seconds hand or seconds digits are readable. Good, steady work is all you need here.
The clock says 5:13
